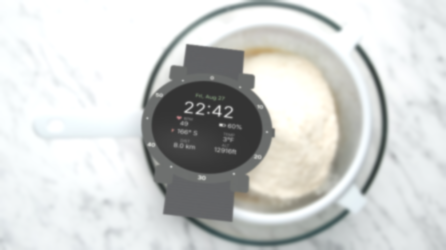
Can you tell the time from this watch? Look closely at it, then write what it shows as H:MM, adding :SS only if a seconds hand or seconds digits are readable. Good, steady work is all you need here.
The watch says 22:42
